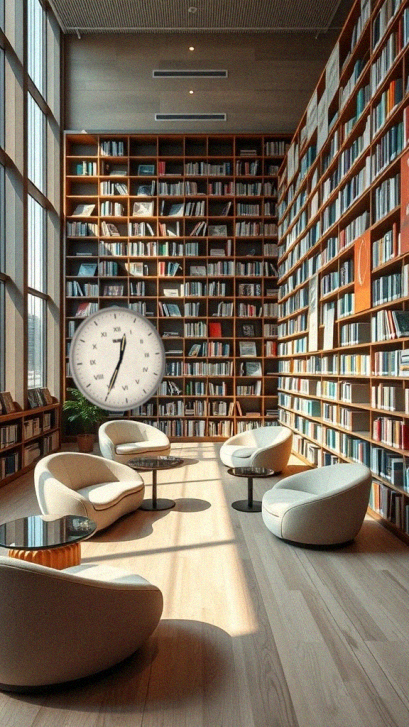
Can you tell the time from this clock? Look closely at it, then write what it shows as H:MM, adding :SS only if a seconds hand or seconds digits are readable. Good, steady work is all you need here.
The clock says 12:35
